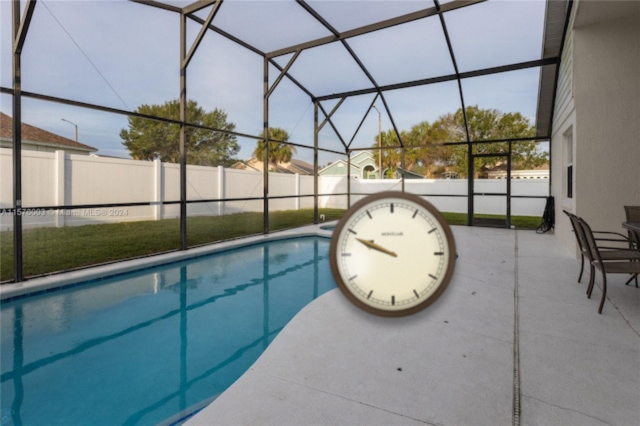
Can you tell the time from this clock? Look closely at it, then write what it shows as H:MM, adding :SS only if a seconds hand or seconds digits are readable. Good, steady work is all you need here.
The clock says 9:49
